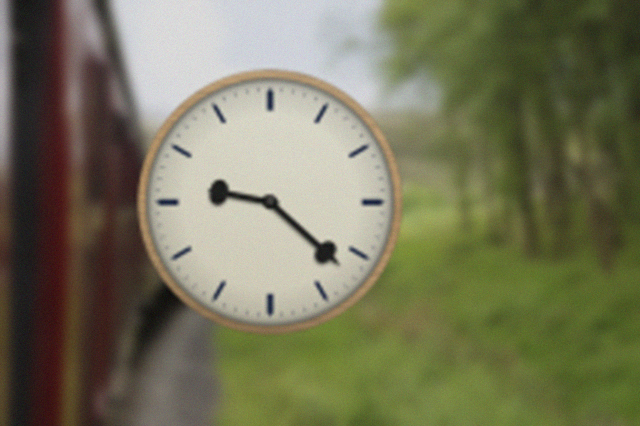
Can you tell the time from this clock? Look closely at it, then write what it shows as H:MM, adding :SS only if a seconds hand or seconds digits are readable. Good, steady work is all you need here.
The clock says 9:22
